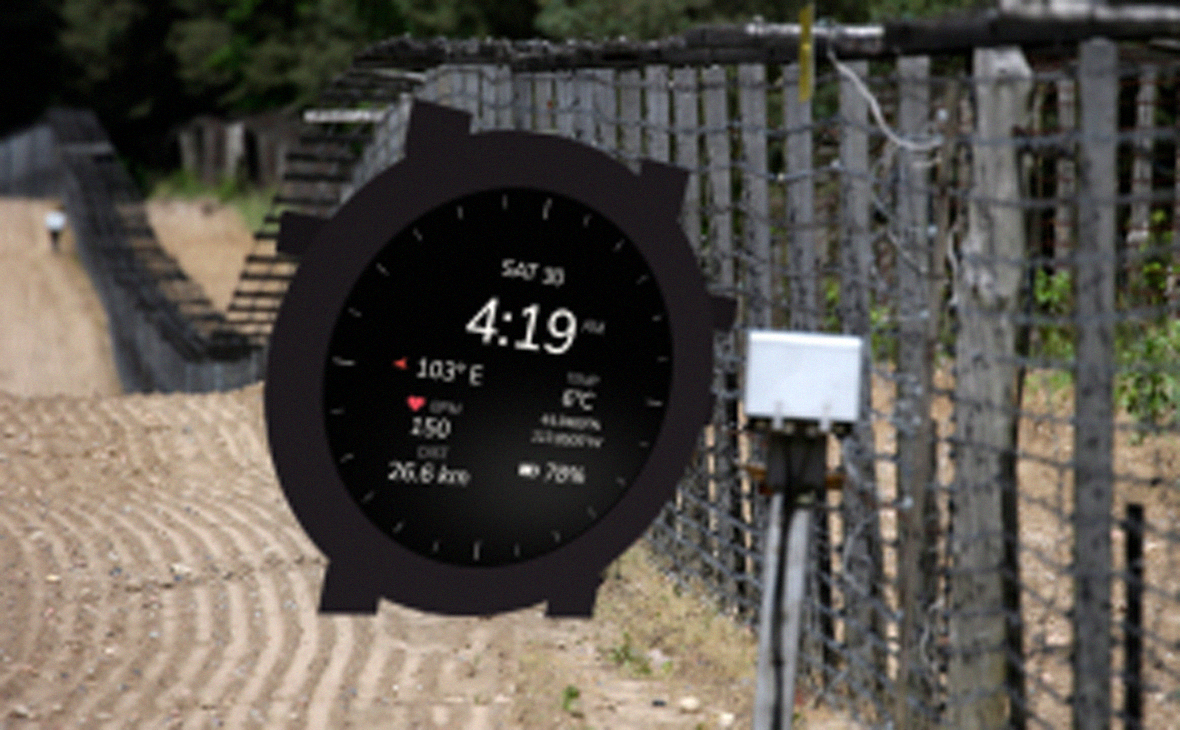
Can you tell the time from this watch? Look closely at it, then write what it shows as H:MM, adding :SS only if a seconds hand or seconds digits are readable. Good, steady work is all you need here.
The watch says 4:19
